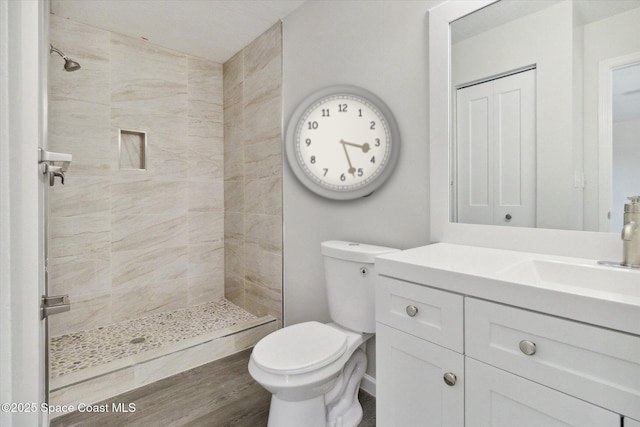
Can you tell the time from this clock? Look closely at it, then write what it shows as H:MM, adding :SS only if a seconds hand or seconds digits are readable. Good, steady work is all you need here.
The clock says 3:27
